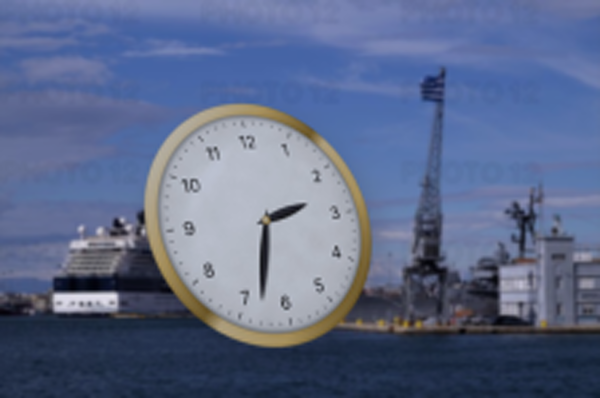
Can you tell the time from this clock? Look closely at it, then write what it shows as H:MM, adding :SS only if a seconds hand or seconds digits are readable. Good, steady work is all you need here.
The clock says 2:33
